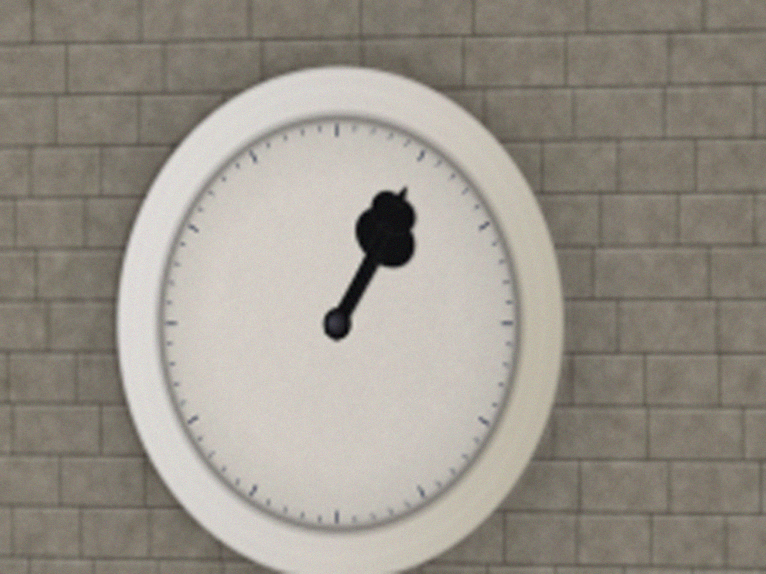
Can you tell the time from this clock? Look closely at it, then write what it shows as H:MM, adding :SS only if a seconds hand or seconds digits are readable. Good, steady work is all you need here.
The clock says 1:05
